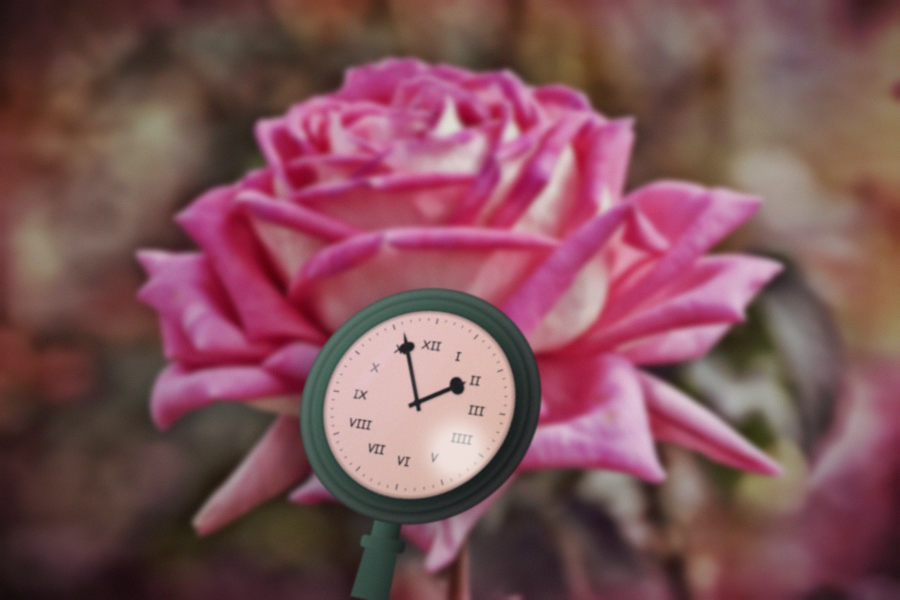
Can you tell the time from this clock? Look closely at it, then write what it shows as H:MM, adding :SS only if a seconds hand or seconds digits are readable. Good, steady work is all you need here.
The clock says 1:56
